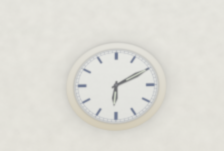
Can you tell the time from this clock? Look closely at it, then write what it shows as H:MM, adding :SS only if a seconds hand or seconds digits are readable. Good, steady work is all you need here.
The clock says 6:10
